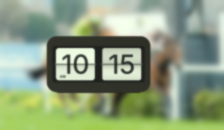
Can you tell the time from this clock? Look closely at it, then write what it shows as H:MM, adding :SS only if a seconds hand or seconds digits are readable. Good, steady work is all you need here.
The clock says 10:15
